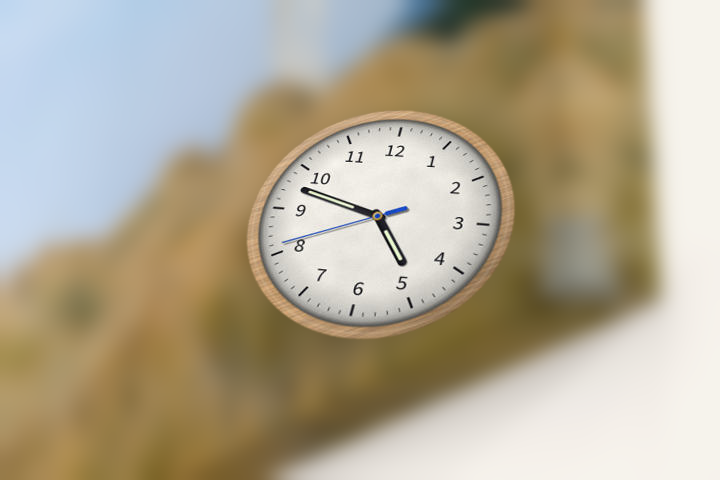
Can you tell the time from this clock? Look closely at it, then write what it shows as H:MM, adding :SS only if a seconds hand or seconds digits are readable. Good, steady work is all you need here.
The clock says 4:47:41
